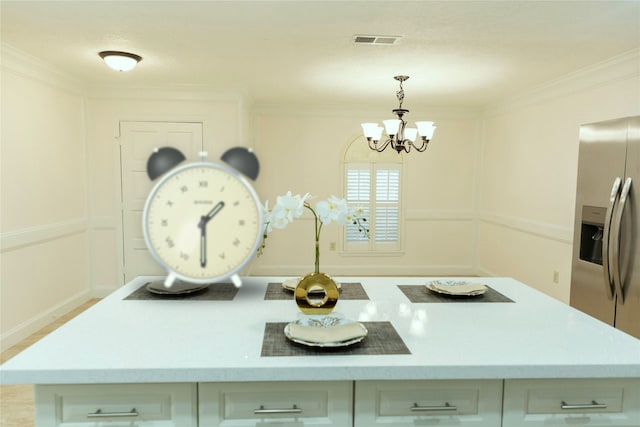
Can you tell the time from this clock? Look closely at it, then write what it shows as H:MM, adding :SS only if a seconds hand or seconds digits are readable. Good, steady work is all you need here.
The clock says 1:30
